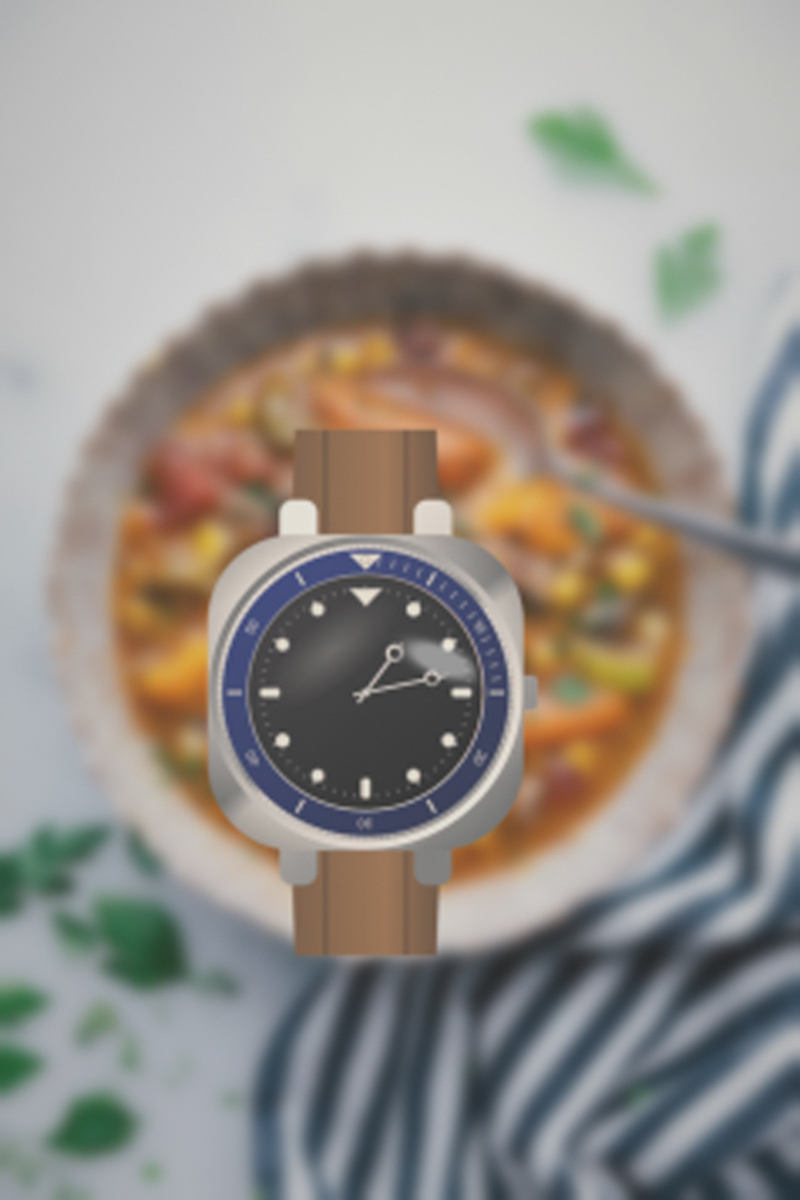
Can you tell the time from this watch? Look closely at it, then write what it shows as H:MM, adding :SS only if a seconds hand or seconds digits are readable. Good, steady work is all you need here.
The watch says 1:13
